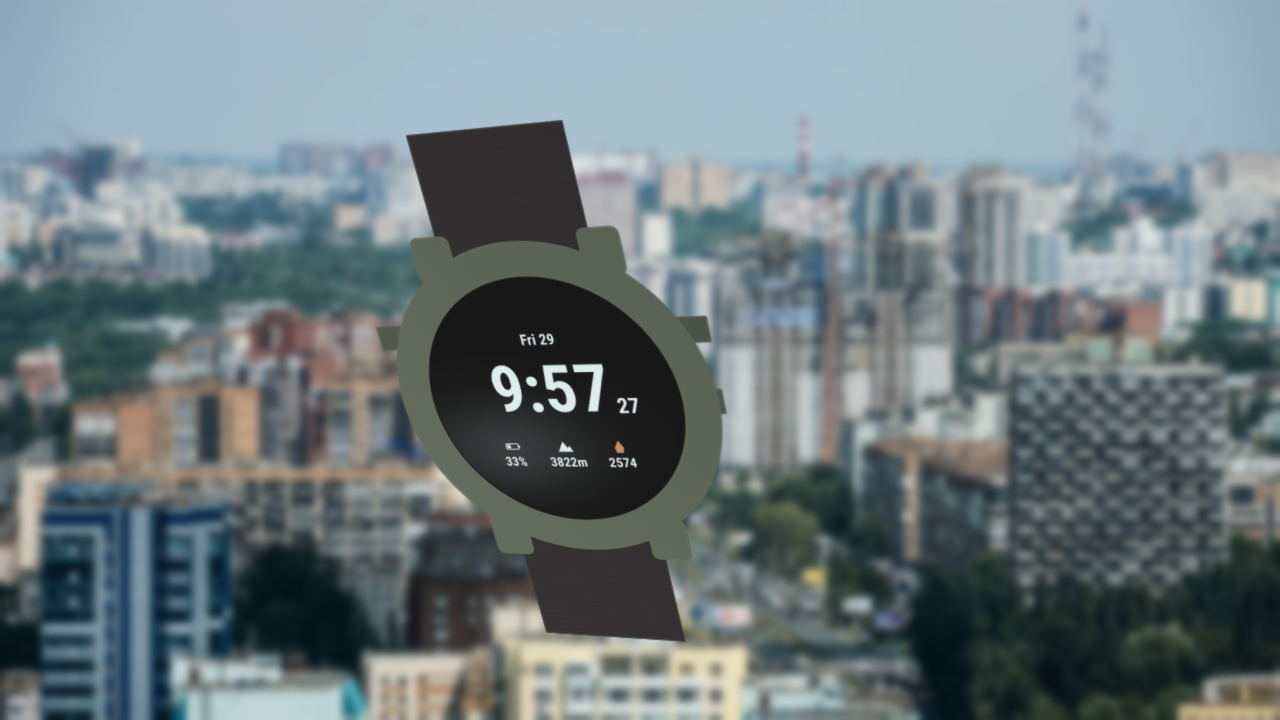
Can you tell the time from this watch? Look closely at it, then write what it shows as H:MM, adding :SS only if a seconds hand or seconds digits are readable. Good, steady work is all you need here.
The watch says 9:57:27
